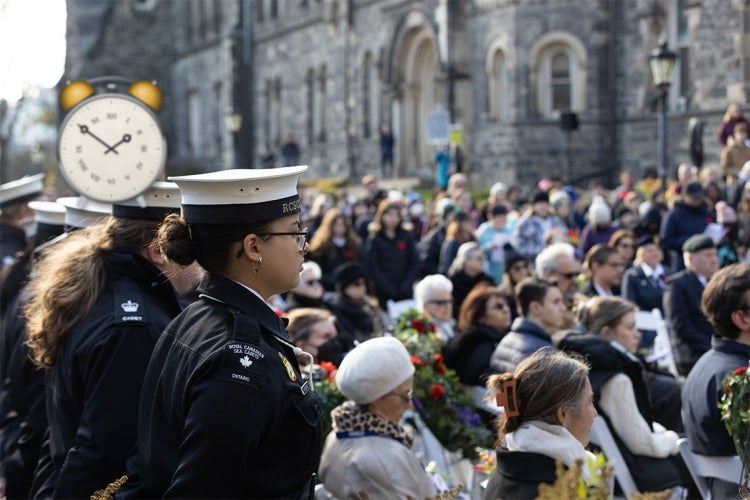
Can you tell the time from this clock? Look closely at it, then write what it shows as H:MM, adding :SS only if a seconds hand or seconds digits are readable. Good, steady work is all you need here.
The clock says 1:51
